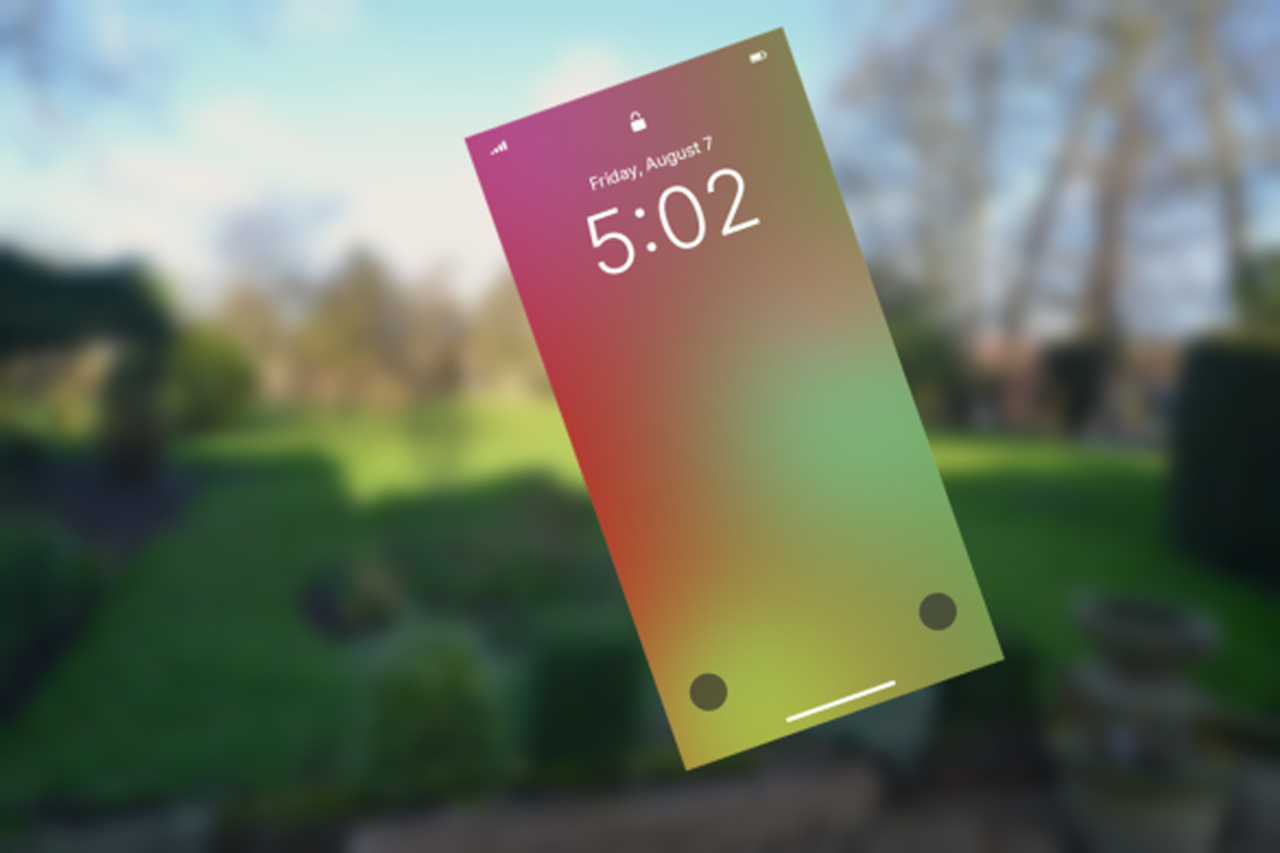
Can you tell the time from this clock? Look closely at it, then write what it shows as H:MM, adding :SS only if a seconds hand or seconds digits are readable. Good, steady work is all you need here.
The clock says 5:02
